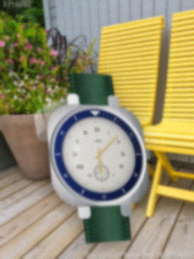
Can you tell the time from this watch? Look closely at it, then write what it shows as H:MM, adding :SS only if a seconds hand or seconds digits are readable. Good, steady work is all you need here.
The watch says 6:08
